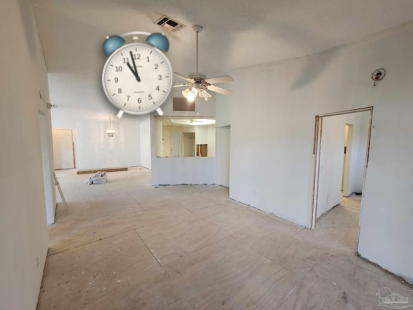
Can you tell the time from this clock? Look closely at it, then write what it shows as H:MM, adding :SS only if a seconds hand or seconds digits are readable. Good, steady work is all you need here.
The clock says 10:58
